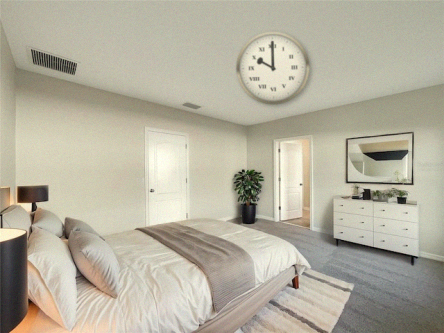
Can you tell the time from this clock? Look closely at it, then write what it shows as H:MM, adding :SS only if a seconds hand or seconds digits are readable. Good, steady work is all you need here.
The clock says 10:00
